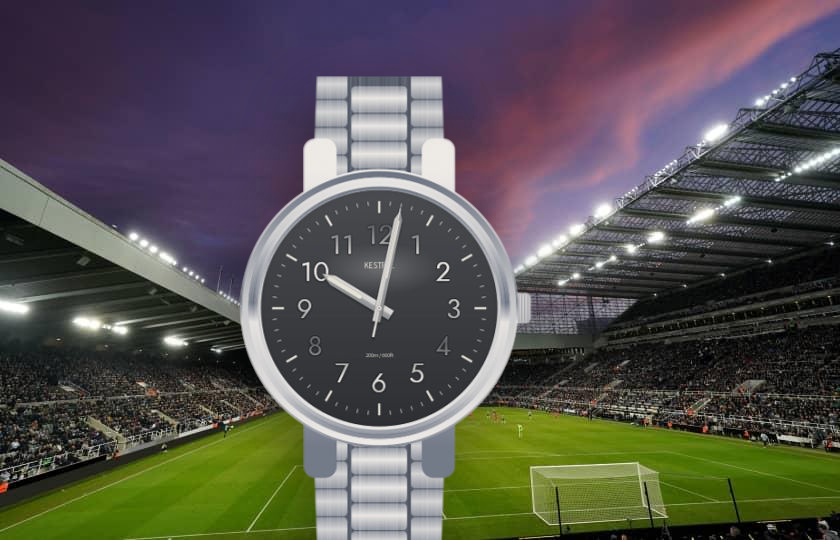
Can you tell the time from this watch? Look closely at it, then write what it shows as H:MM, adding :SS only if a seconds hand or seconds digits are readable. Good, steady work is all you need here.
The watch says 10:02:02
